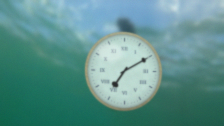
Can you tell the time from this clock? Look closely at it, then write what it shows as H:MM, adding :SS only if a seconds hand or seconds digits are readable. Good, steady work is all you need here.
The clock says 7:10
